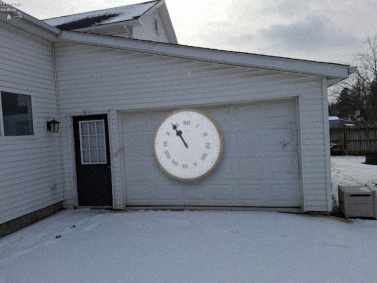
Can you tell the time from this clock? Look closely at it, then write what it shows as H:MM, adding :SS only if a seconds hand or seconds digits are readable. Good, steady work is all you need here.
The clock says 10:54
